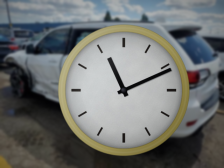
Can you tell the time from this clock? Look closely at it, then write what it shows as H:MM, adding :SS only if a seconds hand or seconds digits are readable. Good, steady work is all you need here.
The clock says 11:11
